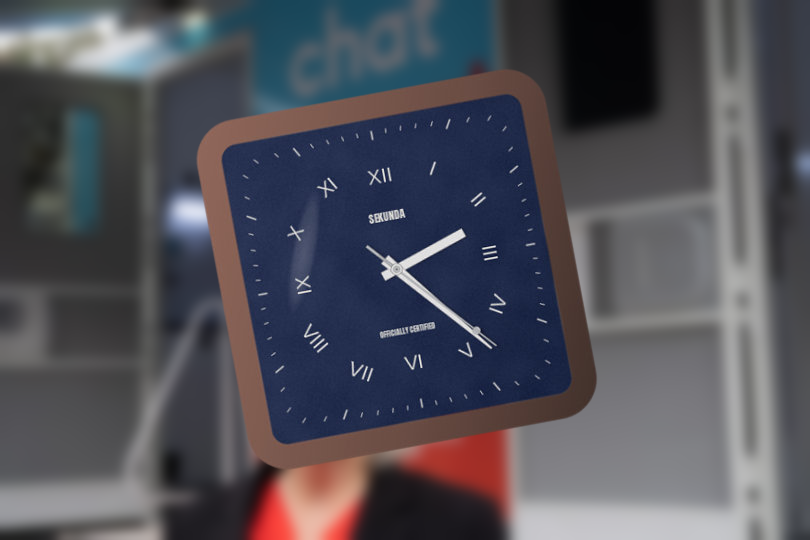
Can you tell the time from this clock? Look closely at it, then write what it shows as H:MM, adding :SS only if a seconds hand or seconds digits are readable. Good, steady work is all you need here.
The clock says 2:23:23
